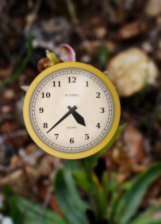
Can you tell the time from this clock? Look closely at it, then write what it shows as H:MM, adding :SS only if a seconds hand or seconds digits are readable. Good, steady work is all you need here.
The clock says 4:38
